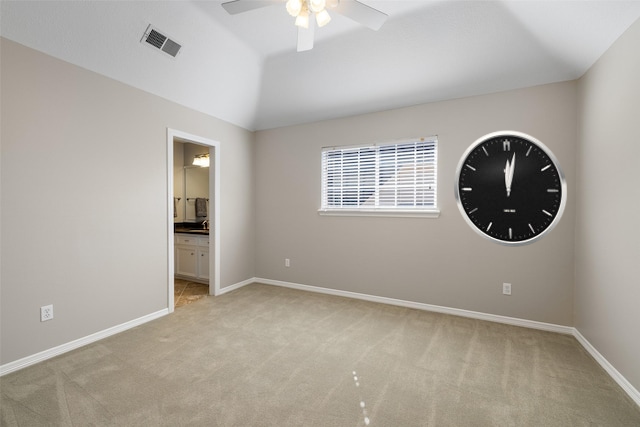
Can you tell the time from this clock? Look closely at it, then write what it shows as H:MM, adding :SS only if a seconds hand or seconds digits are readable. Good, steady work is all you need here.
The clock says 12:02
